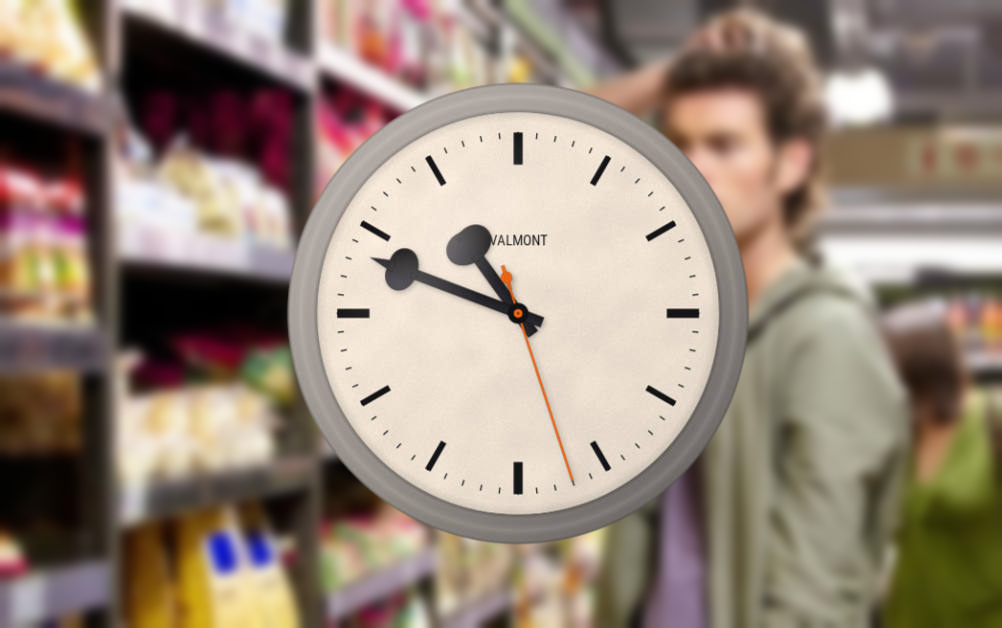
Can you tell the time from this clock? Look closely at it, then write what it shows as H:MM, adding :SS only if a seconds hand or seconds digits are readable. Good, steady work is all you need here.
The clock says 10:48:27
